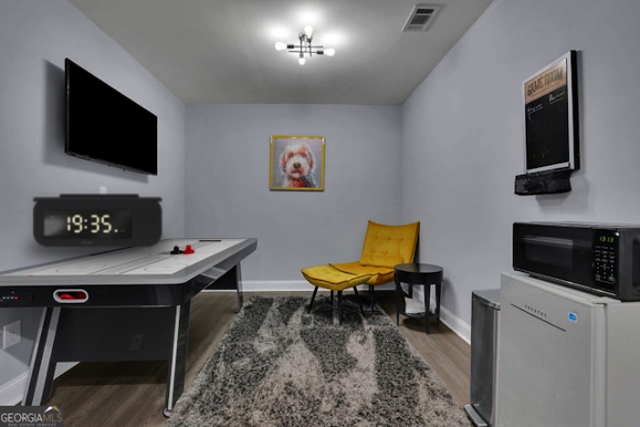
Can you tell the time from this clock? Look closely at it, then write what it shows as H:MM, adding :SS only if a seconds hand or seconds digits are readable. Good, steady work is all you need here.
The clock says 19:35
